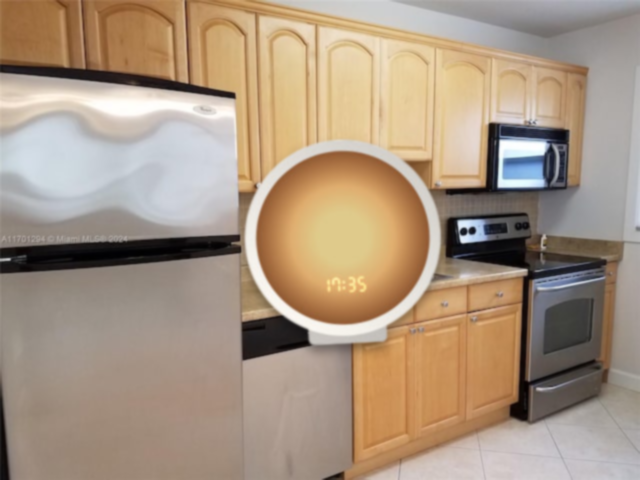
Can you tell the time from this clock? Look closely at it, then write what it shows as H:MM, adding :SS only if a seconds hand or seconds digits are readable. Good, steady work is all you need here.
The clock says 17:35
